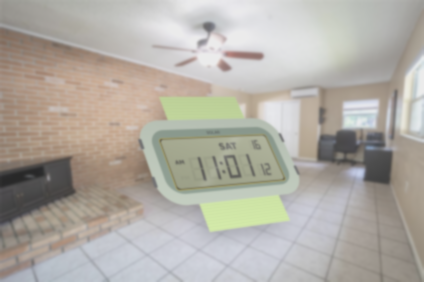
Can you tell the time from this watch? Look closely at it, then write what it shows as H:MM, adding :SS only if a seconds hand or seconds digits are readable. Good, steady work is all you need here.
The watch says 11:01:12
